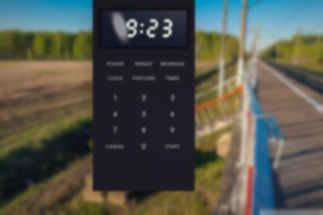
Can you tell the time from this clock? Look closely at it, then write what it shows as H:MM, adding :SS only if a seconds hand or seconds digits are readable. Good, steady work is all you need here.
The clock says 9:23
